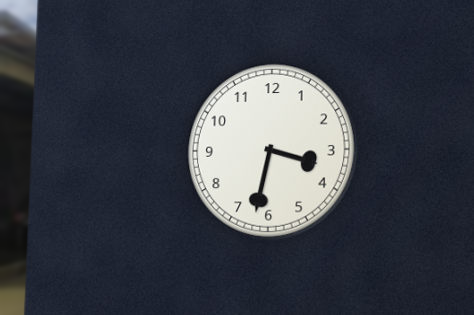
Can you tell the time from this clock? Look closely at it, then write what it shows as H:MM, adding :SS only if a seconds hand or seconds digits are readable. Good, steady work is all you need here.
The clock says 3:32
